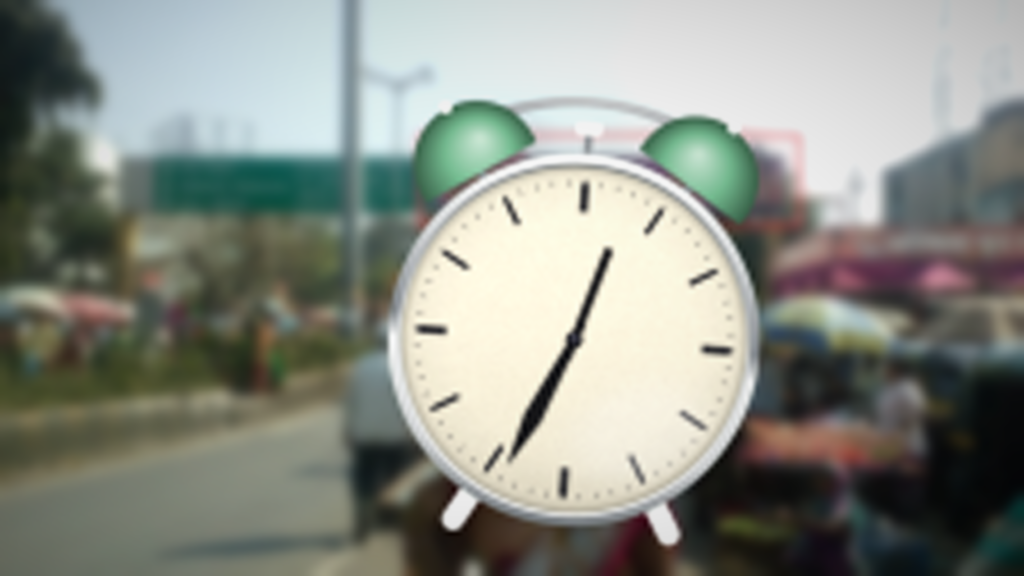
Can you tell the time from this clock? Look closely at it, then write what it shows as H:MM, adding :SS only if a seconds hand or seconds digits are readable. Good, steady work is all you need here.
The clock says 12:34
